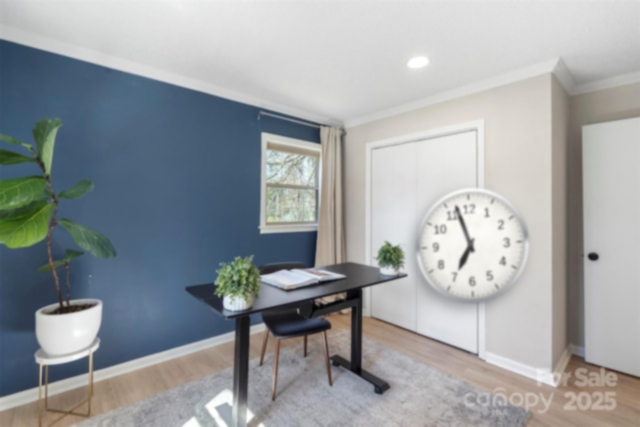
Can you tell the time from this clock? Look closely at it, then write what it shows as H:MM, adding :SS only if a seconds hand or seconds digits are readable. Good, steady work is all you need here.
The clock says 6:57
